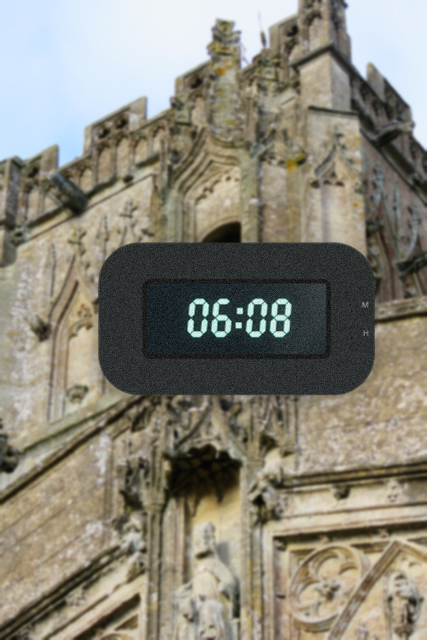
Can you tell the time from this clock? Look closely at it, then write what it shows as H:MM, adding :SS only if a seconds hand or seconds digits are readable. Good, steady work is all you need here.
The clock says 6:08
